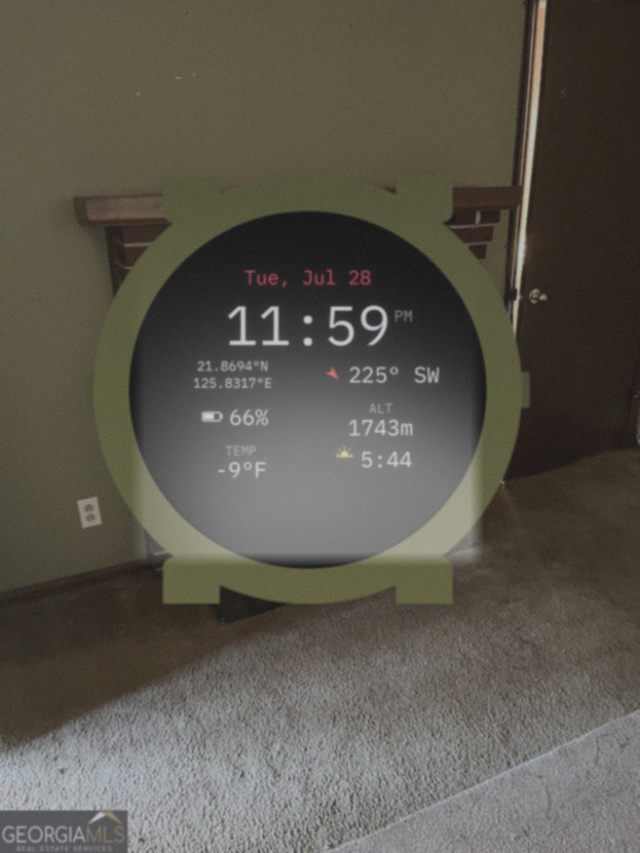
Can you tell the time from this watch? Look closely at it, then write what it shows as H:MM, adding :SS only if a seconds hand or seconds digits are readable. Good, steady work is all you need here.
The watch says 11:59
